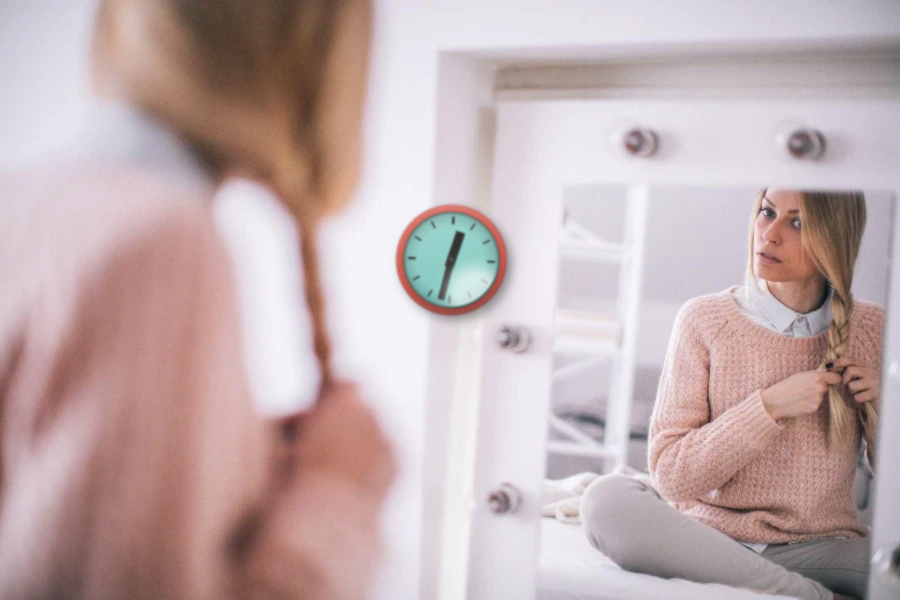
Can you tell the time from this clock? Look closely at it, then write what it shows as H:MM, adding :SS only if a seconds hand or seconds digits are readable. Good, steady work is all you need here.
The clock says 12:32
